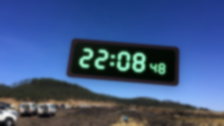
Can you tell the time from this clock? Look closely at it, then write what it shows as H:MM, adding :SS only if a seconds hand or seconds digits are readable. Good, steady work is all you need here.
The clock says 22:08:48
